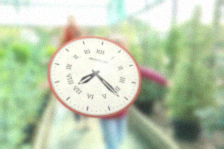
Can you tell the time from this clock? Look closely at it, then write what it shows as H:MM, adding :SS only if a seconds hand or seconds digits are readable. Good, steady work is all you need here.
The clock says 7:21
